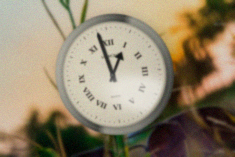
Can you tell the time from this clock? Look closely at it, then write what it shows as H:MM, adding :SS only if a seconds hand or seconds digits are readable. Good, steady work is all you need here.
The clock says 12:58
